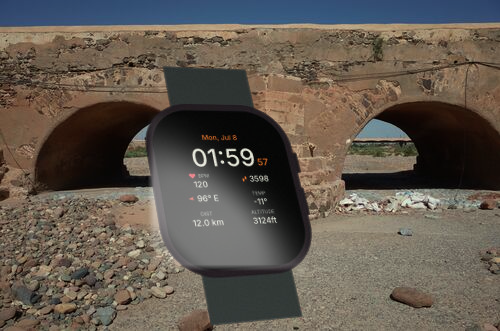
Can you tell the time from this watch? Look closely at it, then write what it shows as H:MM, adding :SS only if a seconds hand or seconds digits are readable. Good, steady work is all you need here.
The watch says 1:59:57
